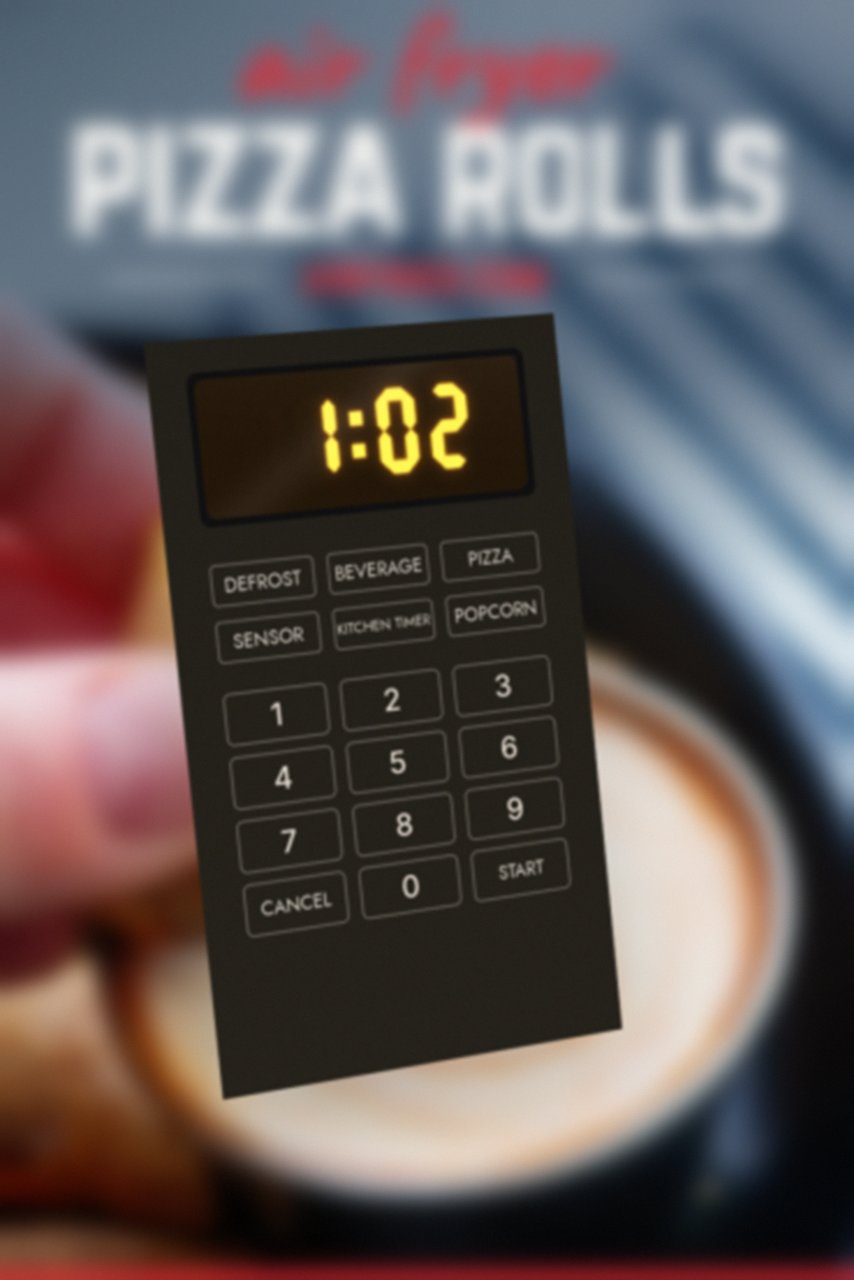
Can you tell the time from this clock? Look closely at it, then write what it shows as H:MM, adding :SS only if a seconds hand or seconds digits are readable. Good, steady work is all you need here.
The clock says 1:02
